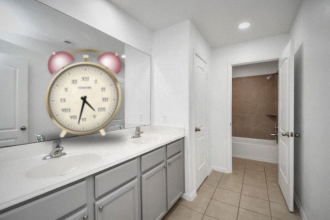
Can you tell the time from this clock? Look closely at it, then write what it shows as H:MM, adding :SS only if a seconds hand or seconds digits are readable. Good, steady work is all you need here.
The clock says 4:32
